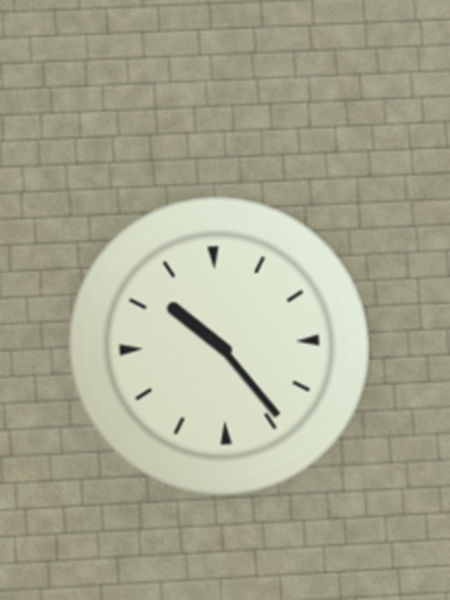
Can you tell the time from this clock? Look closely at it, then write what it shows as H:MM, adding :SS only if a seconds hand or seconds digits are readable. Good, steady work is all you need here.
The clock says 10:24
